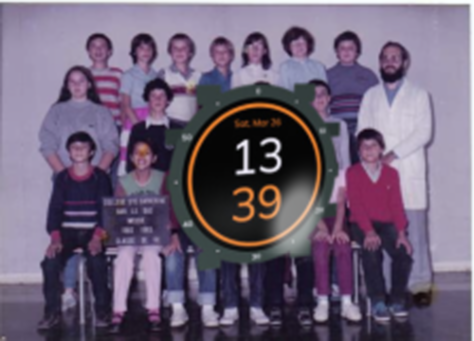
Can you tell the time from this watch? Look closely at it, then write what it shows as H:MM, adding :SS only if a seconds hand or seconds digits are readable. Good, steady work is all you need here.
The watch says 13:39
